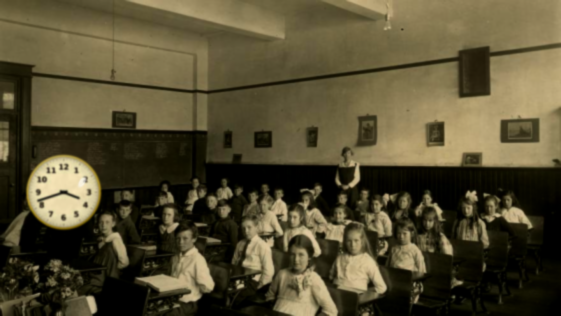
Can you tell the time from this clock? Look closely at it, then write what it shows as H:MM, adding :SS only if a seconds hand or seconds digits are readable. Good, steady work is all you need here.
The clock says 3:42
